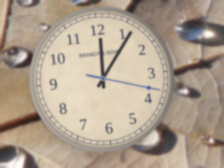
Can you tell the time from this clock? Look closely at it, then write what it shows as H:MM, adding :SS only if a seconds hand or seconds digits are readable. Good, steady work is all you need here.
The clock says 12:06:18
